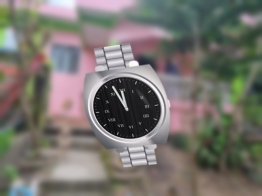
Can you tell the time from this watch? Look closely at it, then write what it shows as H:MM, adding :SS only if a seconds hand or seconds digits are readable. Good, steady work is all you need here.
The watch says 11:57
